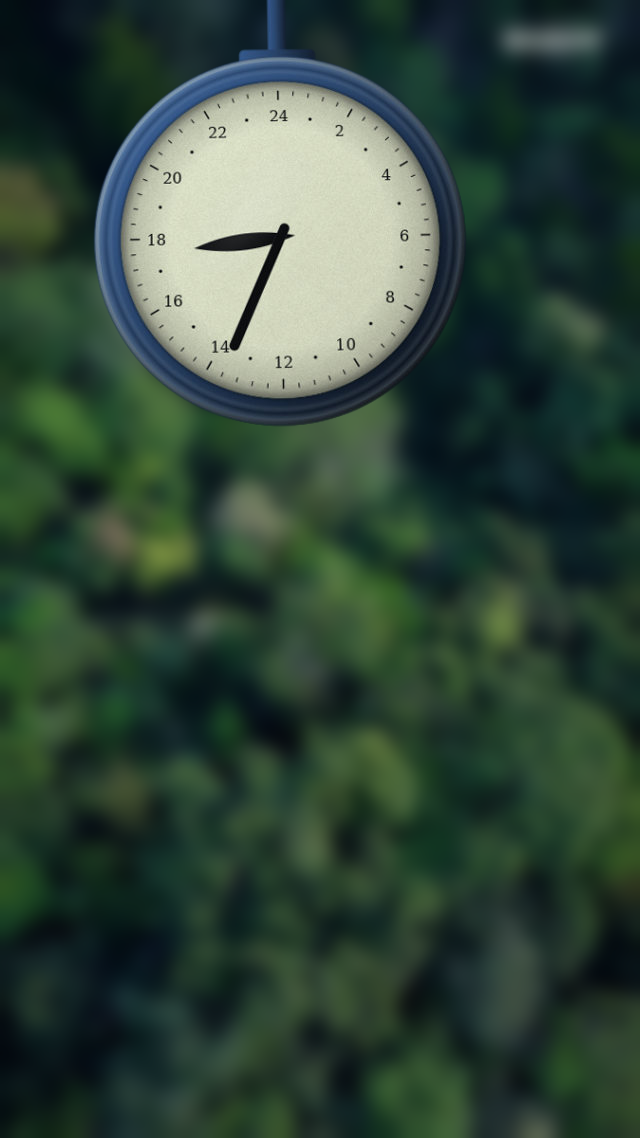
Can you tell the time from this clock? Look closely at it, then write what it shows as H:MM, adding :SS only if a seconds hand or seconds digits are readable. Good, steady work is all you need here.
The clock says 17:34
